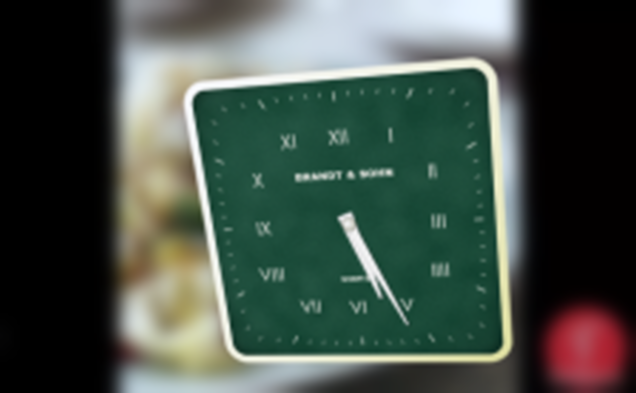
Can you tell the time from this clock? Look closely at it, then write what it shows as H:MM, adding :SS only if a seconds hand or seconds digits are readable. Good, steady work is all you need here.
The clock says 5:26
